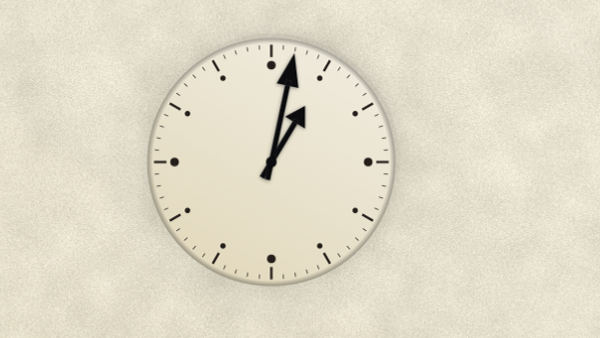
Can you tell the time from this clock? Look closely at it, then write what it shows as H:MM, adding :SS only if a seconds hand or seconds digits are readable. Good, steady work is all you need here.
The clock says 1:02
